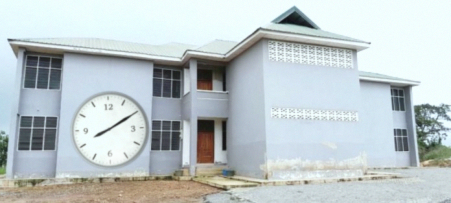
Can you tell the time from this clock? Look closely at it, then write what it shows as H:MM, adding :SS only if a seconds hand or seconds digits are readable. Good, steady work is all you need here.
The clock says 8:10
